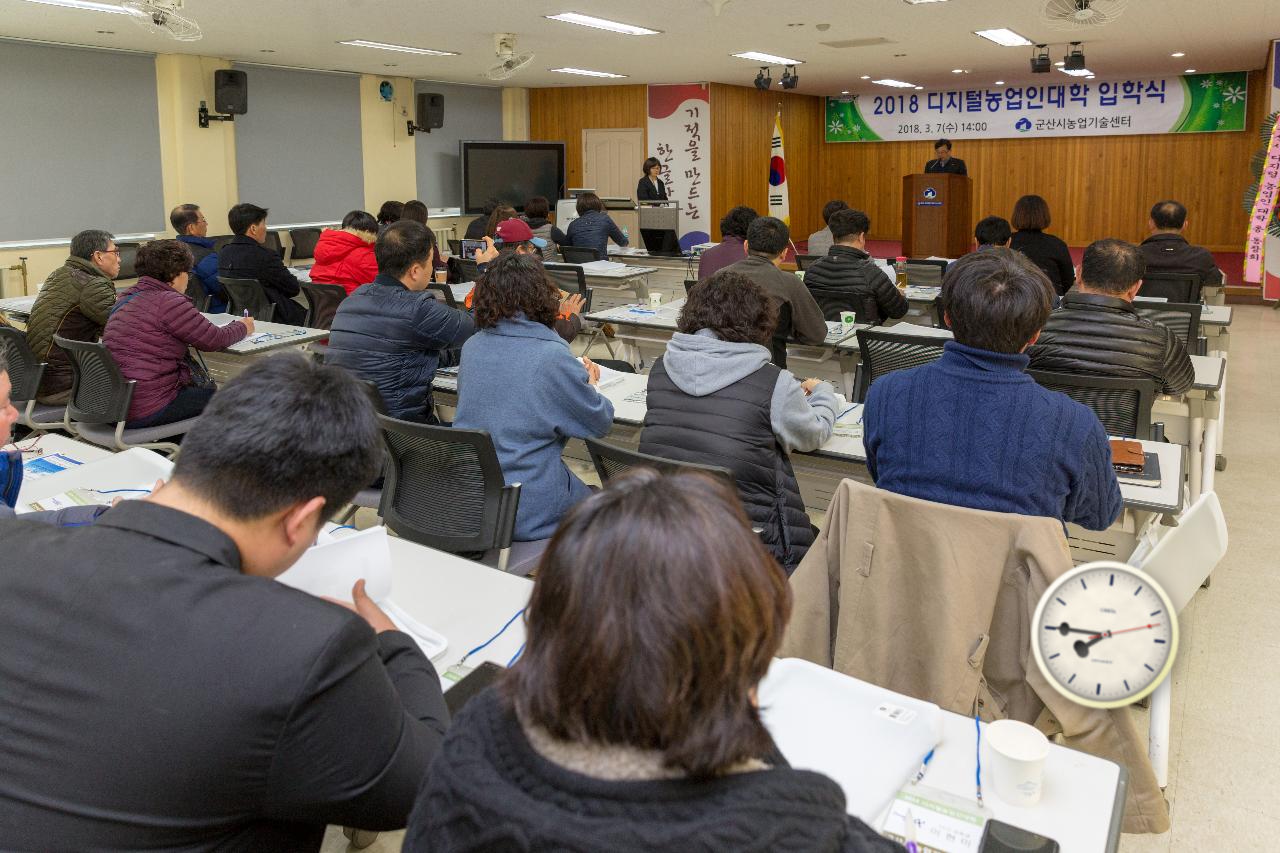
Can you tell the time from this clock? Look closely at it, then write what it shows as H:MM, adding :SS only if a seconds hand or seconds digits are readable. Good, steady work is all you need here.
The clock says 7:45:12
